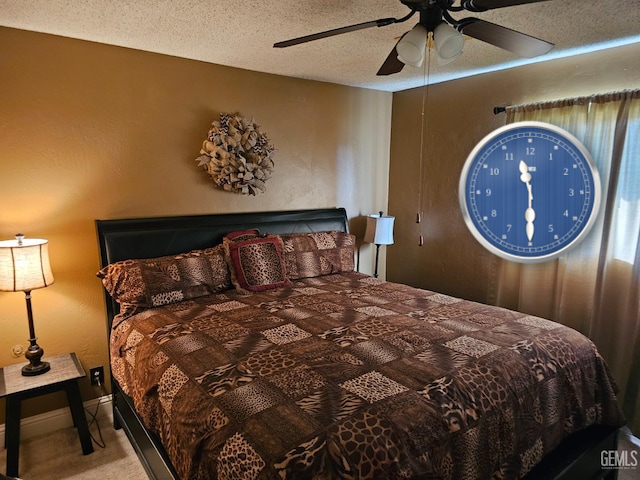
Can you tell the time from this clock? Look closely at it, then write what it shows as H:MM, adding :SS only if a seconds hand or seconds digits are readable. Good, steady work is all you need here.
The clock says 11:30
